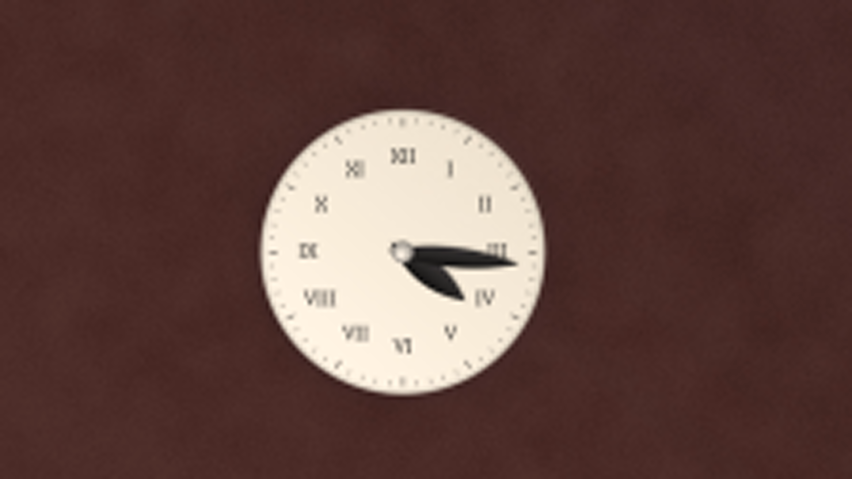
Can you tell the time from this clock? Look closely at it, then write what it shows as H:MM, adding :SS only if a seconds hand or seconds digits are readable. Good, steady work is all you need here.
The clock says 4:16
